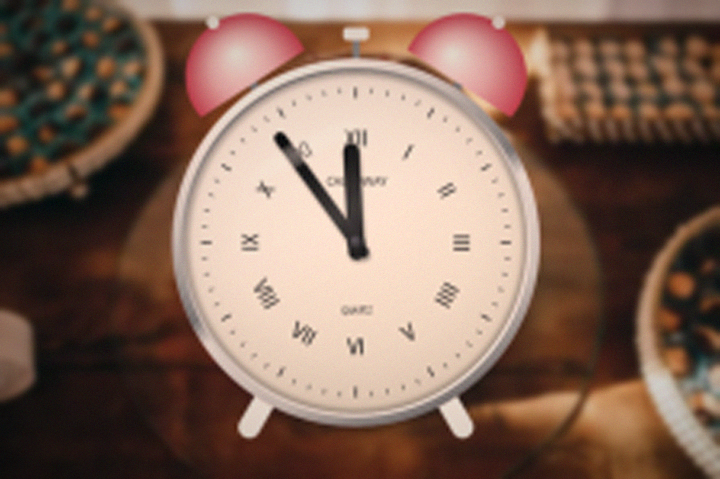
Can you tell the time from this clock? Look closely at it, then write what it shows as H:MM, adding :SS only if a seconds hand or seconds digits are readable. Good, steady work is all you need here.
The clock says 11:54
